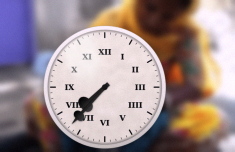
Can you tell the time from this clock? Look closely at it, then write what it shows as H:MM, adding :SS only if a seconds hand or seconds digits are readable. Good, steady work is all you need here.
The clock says 7:37
